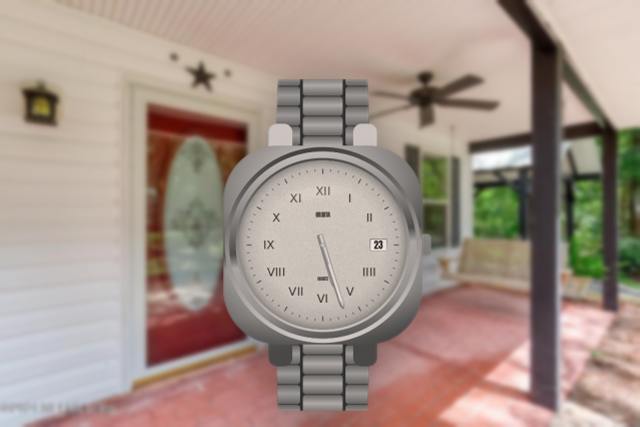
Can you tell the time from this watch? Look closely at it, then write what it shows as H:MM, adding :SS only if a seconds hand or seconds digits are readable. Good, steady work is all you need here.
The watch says 5:27
